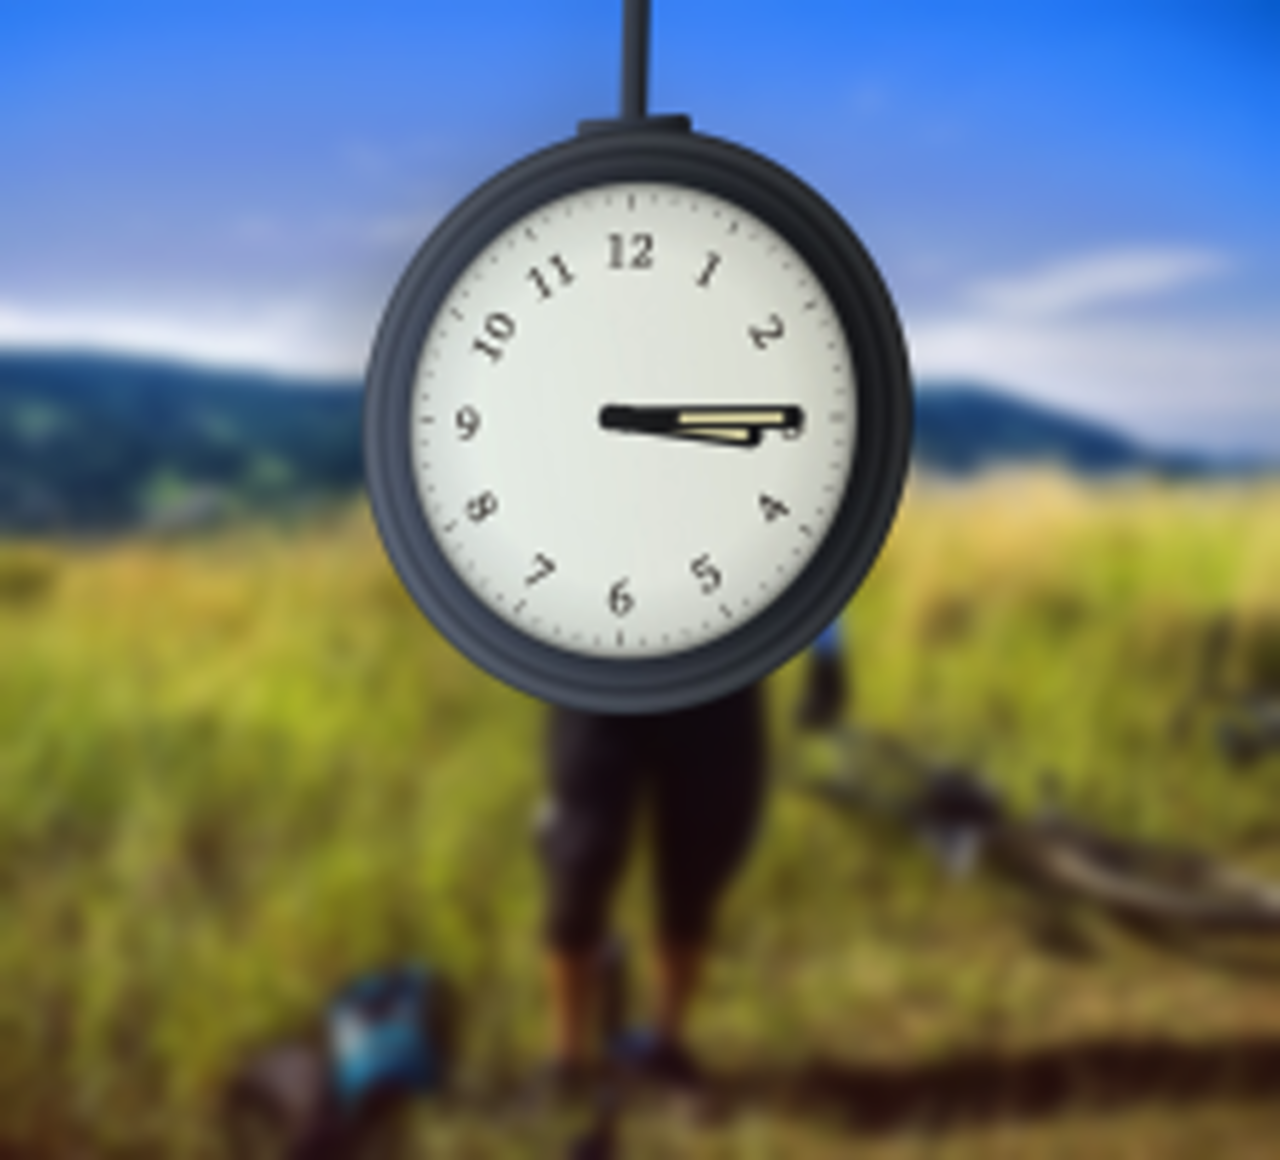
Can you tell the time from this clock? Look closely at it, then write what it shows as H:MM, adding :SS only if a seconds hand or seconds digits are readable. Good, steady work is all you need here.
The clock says 3:15
